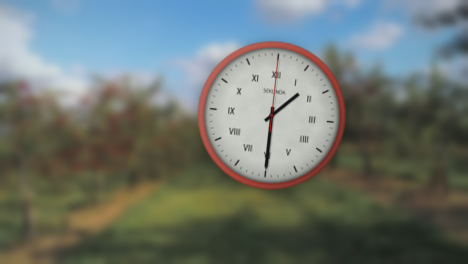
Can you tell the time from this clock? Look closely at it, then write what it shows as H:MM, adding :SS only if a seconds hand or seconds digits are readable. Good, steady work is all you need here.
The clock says 1:30:00
